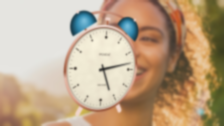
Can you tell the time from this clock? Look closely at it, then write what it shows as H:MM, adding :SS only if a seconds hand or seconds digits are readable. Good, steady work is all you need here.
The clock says 5:13
